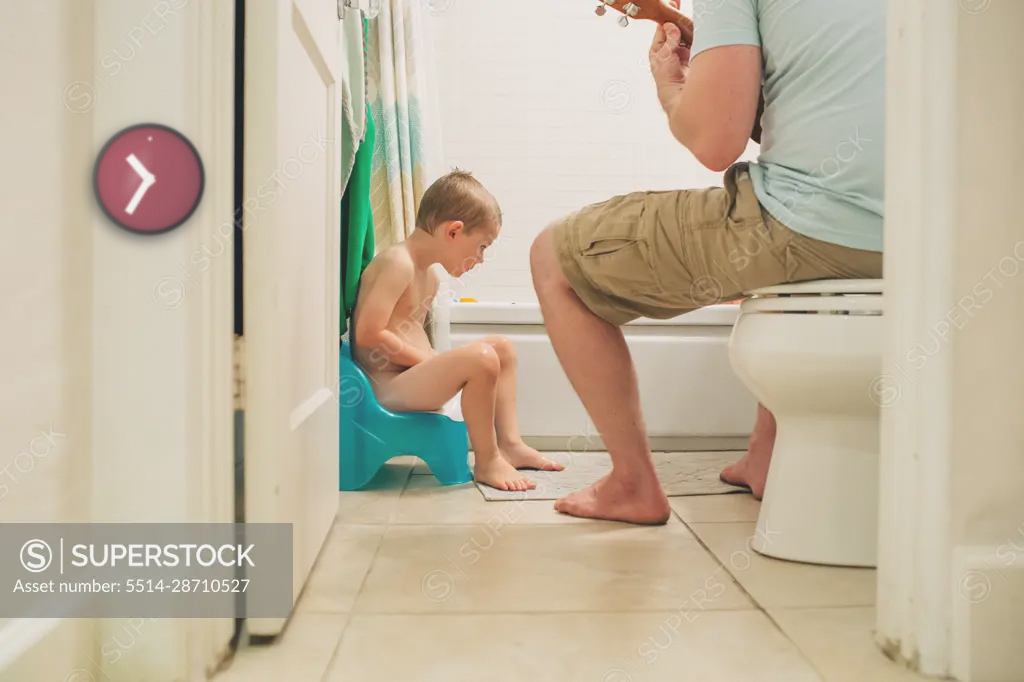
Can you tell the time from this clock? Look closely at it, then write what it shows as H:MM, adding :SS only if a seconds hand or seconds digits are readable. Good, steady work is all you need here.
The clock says 10:35
